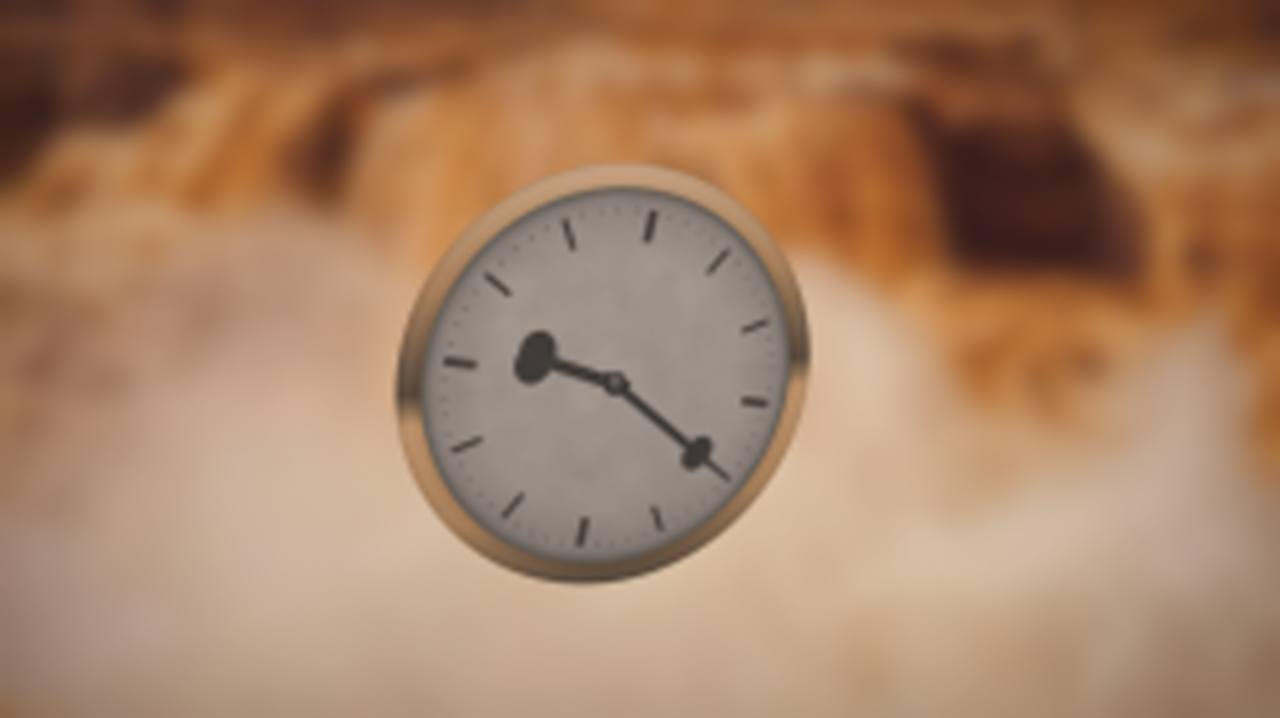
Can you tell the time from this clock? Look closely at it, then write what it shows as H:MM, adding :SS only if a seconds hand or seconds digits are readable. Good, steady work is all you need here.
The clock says 9:20
